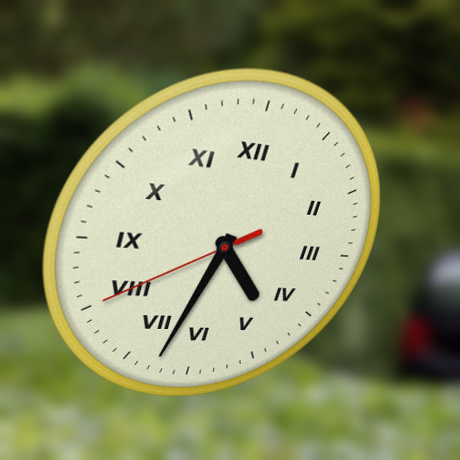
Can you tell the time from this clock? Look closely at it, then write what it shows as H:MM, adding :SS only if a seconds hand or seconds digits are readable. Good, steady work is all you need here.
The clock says 4:32:40
